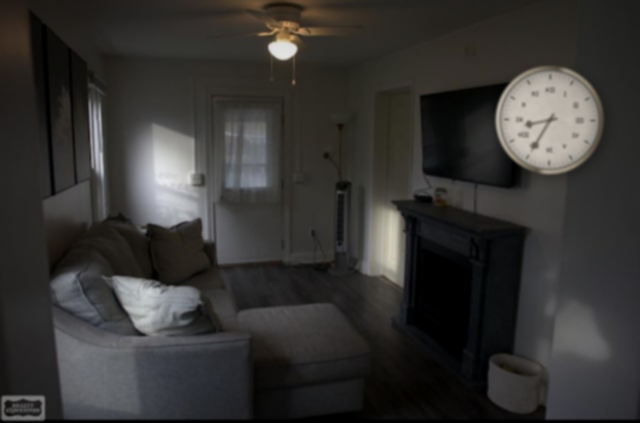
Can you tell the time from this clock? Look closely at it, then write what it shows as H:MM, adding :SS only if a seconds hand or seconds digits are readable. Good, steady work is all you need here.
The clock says 8:35
